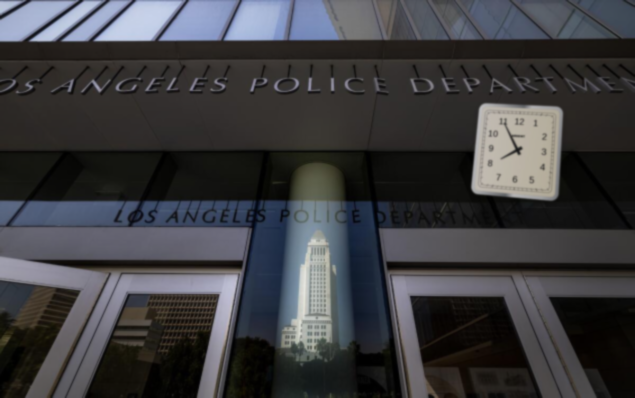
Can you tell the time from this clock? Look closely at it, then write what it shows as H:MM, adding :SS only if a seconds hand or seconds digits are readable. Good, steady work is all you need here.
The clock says 7:55
